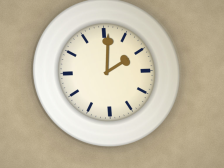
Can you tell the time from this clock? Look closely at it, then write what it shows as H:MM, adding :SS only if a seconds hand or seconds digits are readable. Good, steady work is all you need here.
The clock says 2:01
